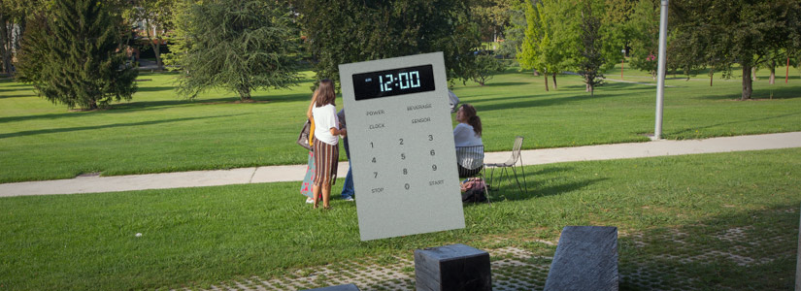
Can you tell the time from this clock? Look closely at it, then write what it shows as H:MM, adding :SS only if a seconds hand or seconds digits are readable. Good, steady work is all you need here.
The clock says 12:00
